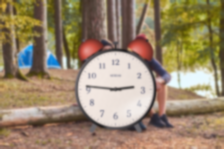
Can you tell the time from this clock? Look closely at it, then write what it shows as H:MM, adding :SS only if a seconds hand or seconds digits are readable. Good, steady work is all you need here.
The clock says 2:46
